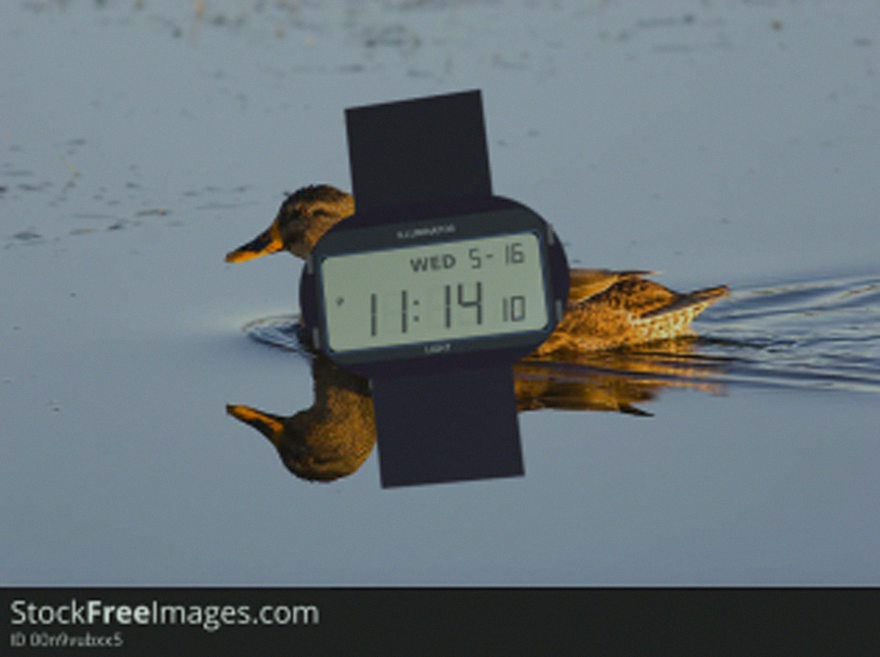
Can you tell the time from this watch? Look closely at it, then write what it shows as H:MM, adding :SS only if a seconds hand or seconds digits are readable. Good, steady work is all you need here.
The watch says 11:14:10
